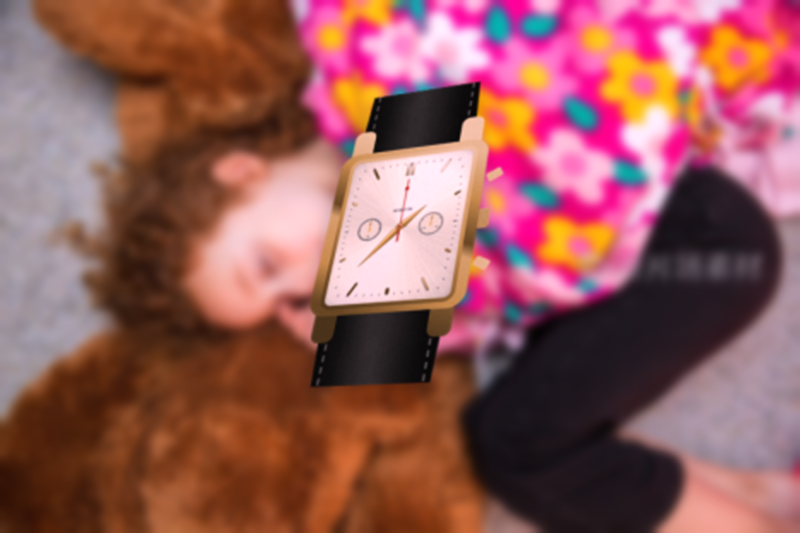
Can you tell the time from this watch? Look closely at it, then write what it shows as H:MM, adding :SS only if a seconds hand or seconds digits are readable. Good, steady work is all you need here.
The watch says 1:37
